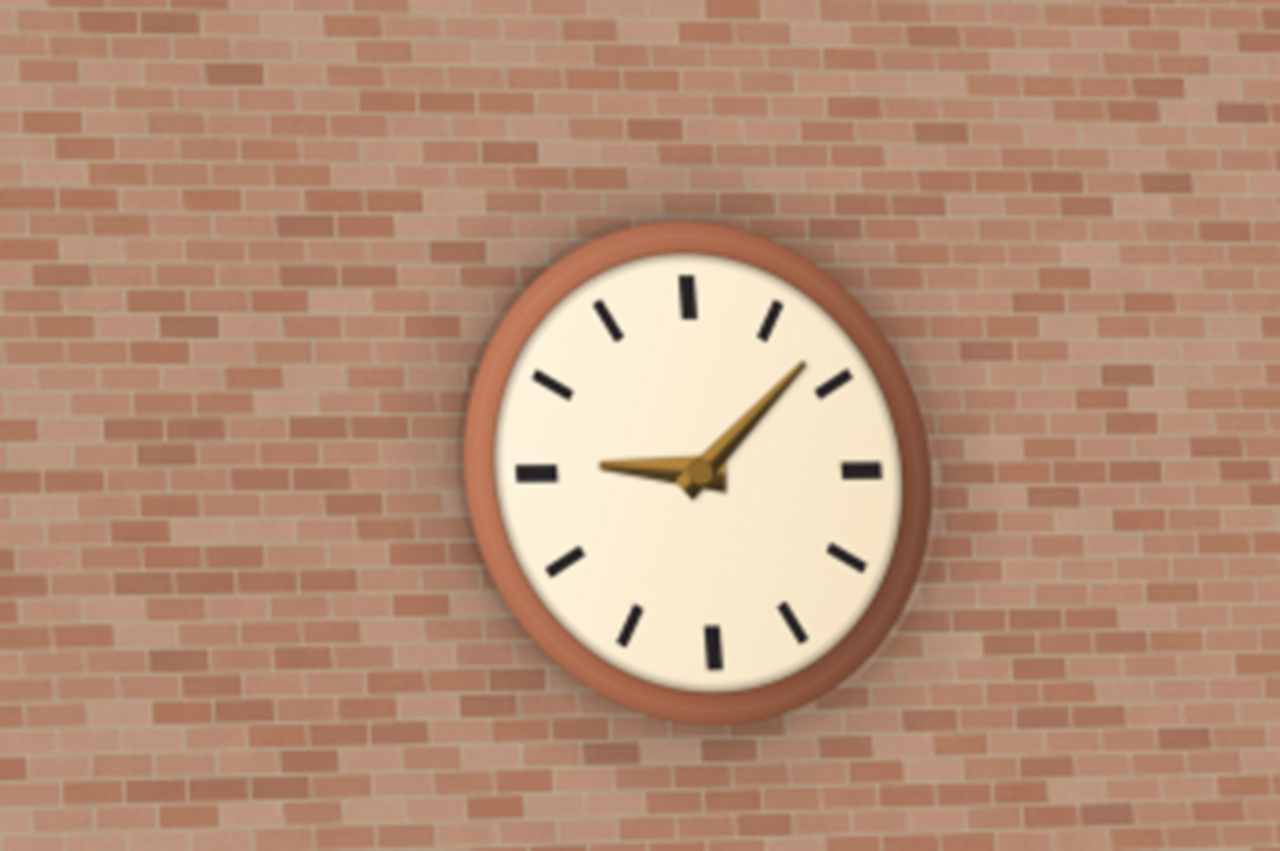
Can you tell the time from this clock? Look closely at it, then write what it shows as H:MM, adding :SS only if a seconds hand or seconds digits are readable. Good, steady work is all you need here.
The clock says 9:08
